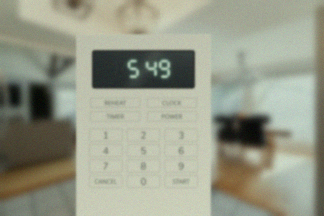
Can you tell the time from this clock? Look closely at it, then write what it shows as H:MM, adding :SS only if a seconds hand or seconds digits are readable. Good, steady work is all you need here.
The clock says 5:49
